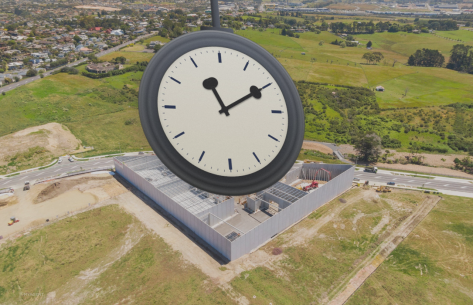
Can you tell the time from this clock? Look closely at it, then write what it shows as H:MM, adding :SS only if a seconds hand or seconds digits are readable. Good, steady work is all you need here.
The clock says 11:10
